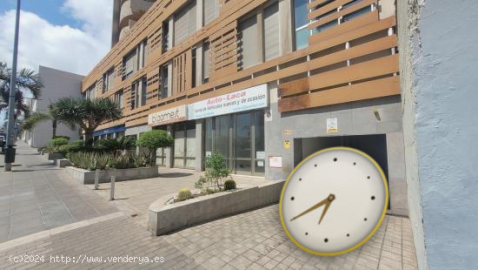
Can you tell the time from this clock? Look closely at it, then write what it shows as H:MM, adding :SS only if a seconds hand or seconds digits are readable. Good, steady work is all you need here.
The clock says 6:40
